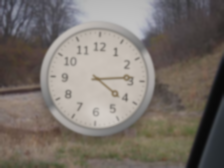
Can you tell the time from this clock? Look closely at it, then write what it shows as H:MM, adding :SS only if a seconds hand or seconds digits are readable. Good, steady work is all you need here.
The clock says 4:14
